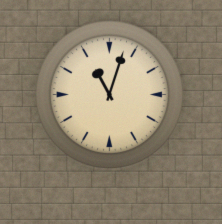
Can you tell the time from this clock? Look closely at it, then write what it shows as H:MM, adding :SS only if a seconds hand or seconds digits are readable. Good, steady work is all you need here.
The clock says 11:03
